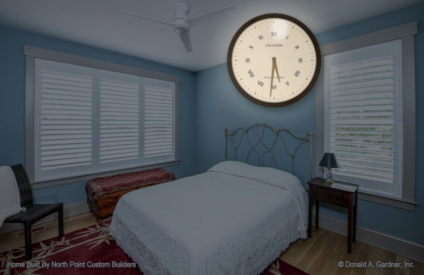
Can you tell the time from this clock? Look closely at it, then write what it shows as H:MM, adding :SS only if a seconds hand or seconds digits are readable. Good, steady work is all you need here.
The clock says 5:31
